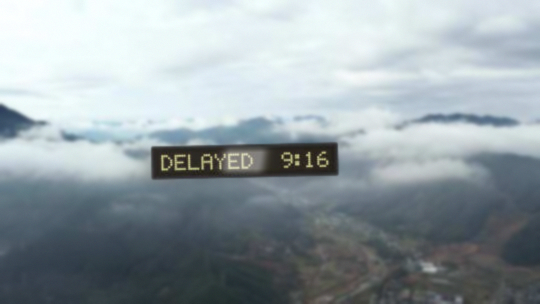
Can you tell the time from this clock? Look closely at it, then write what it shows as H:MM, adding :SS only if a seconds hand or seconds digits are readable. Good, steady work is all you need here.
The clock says 9:16
